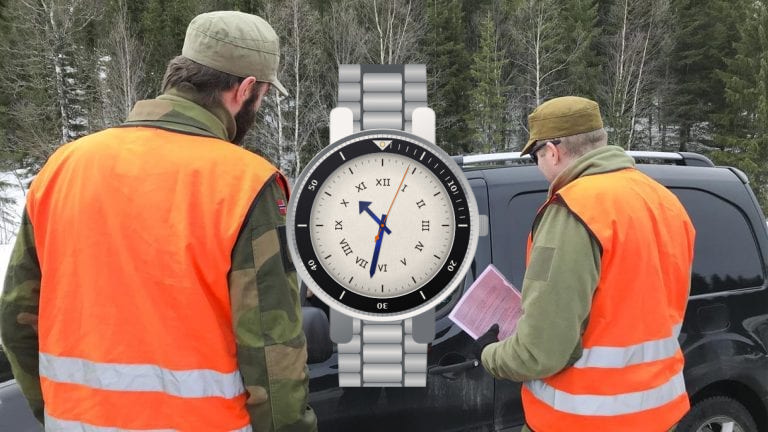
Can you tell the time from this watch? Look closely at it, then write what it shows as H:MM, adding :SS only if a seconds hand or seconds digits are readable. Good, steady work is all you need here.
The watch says 10:32:04
